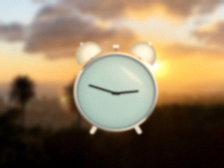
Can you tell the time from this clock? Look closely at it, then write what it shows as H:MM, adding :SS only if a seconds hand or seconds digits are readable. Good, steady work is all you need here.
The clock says 2:48
